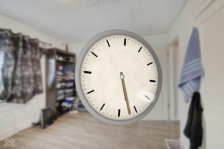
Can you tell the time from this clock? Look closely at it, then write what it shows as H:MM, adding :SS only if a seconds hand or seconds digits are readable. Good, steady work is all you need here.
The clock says 5:27
